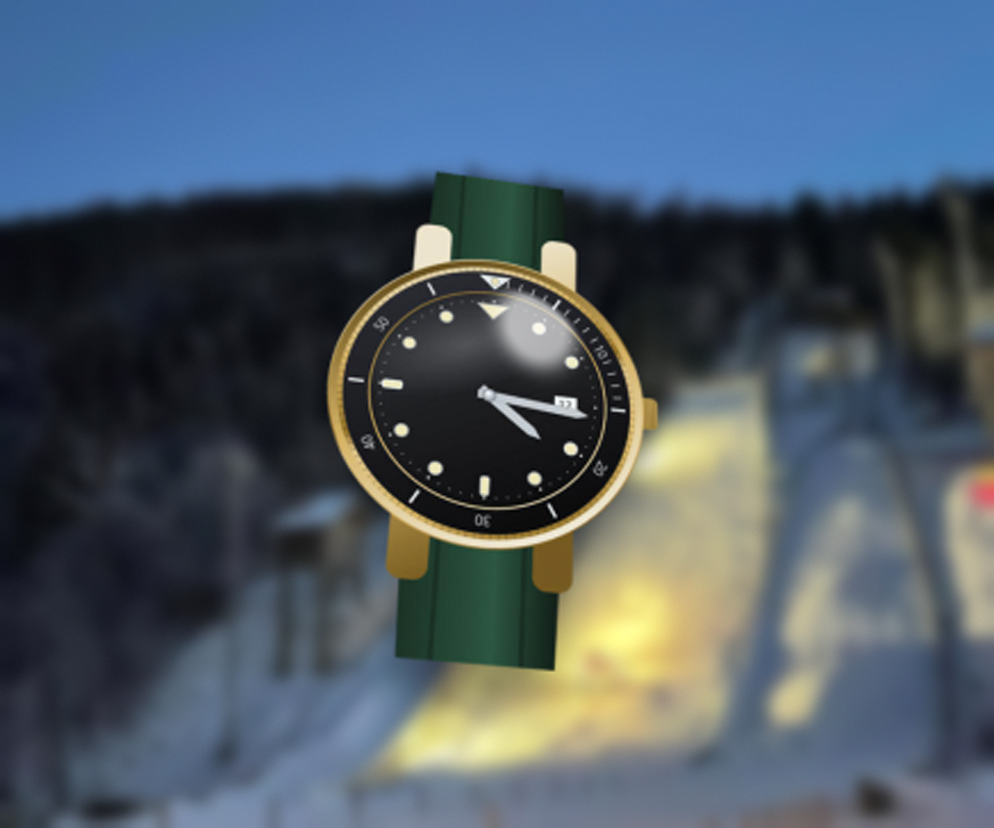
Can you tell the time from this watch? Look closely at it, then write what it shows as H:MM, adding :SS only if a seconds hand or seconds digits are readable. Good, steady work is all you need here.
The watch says 4:16
